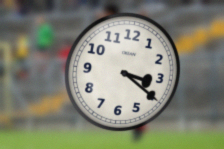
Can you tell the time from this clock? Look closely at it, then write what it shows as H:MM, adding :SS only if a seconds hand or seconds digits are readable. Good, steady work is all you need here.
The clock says 3:20
